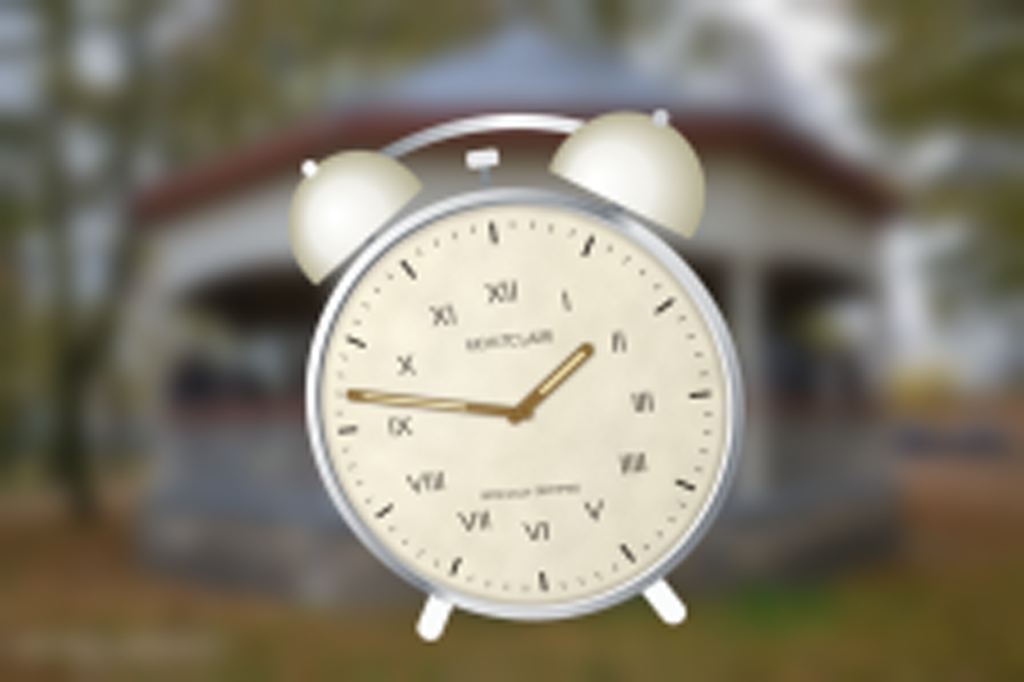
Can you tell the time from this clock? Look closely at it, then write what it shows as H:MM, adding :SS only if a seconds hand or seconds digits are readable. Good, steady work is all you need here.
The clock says 1:47
